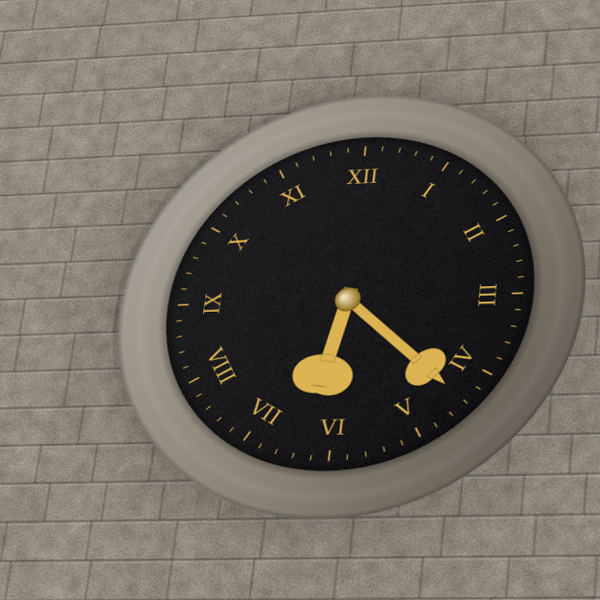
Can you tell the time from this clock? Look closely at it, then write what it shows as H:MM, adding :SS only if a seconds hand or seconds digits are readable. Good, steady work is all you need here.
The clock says 6:22
